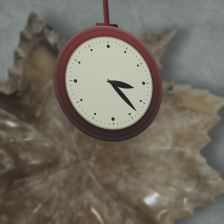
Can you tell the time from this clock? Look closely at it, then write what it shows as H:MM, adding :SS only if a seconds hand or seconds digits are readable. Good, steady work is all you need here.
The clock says 3:23
